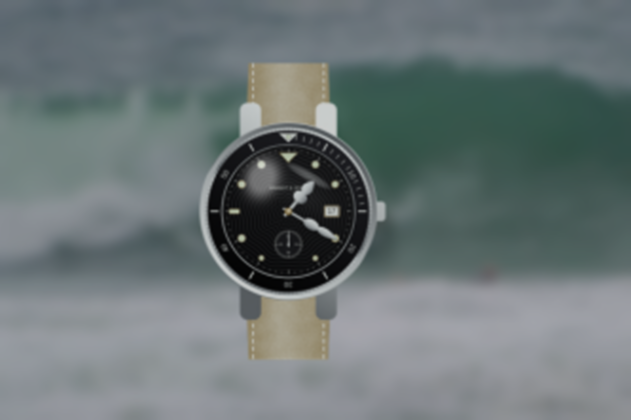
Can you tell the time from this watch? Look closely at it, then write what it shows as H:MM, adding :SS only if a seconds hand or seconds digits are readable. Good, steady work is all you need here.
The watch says 1:20
